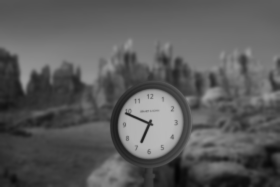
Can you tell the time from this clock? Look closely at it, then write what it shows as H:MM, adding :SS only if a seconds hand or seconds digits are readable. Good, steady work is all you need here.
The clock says 6:49
